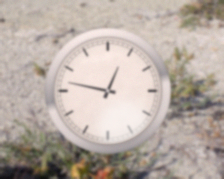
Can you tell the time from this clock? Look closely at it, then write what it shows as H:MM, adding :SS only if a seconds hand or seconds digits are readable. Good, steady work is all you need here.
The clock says 12:47
